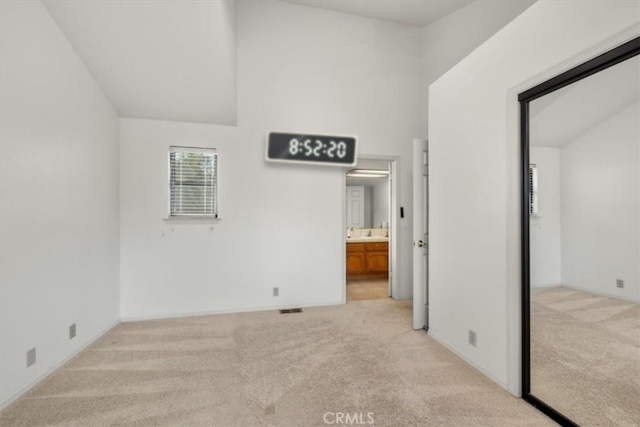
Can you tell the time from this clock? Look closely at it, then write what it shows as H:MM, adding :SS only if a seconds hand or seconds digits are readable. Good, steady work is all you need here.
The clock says 8:52:20
